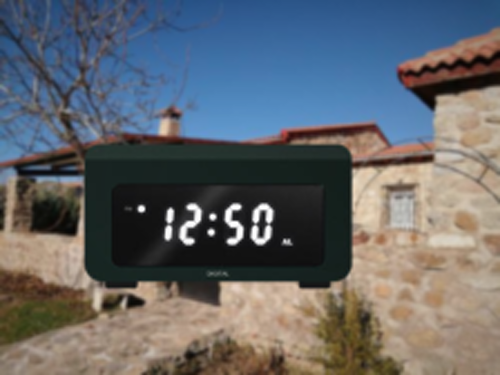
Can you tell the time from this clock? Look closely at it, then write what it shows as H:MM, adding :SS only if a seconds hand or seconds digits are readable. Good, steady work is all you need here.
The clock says 12:50
